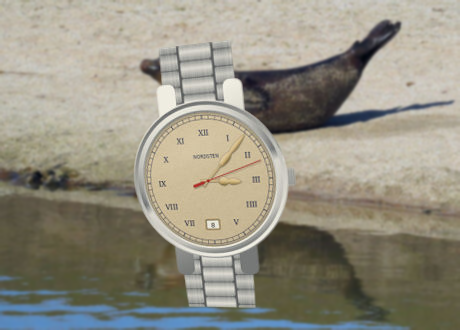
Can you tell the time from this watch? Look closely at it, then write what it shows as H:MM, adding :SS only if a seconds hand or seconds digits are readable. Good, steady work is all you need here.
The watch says 3:07:12
